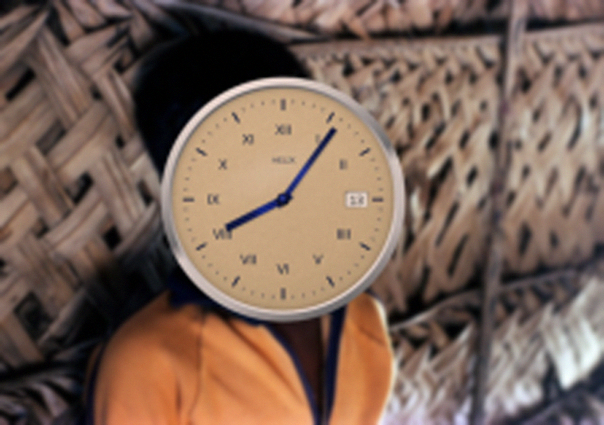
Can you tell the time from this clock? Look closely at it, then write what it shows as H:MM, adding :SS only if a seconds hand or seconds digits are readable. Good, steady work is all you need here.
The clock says 8:06
